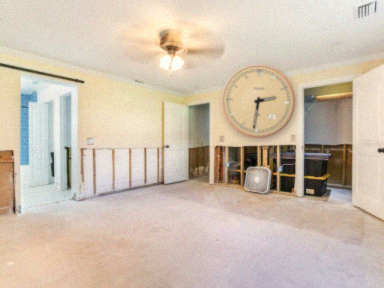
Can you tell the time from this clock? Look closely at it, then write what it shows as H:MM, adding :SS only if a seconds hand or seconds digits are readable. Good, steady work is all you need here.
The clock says 2:31
